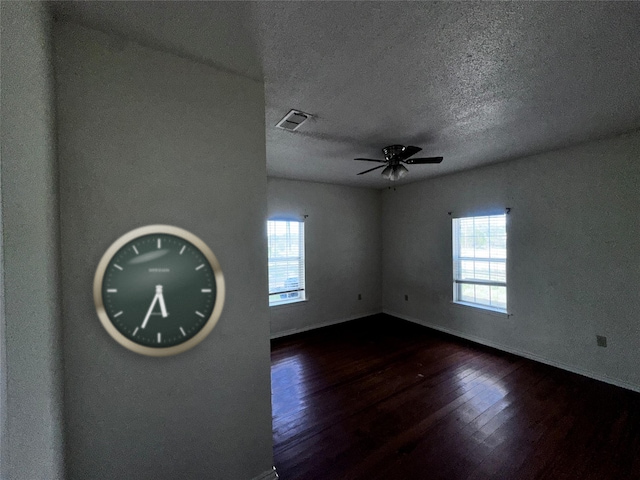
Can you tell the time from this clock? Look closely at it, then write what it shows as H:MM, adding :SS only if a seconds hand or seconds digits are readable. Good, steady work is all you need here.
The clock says 5:34
